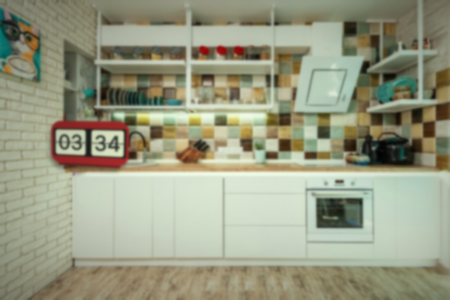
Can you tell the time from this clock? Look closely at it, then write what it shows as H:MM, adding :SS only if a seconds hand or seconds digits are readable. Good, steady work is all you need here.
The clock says 3:34
